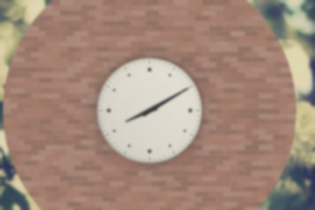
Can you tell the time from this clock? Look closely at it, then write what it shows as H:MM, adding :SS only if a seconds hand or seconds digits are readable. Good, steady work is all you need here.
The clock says 8:10
